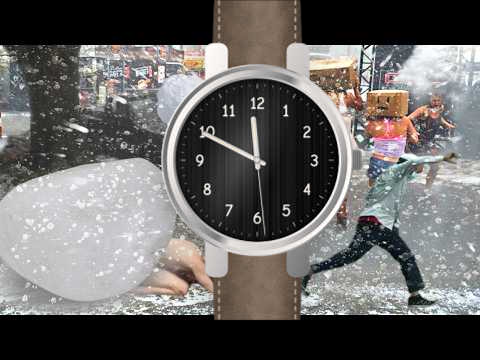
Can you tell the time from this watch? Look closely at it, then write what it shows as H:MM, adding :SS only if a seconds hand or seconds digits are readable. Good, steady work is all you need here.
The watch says 11:49:29
